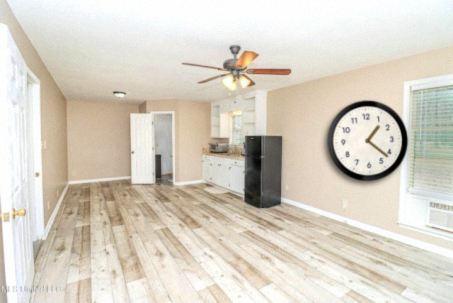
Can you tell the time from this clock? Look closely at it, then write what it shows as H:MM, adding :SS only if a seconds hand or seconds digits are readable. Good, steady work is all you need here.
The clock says 1:22
